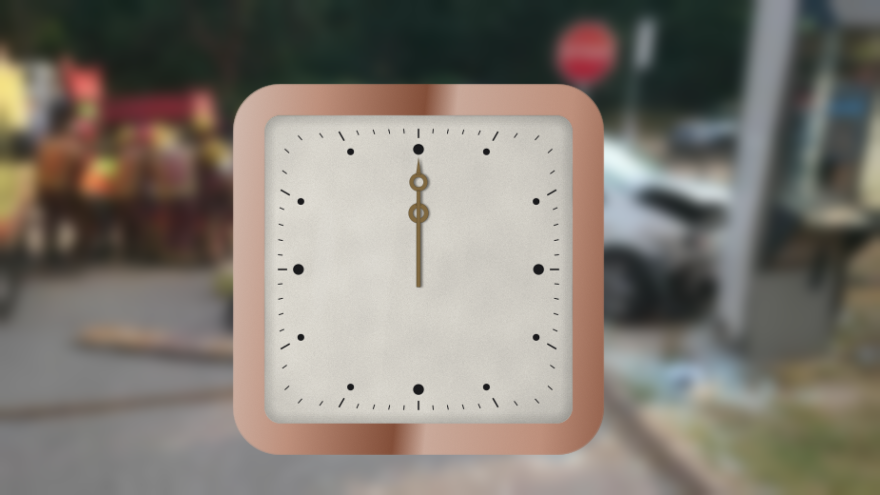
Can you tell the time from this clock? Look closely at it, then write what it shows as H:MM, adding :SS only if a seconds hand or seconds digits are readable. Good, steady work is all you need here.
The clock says 12:00
